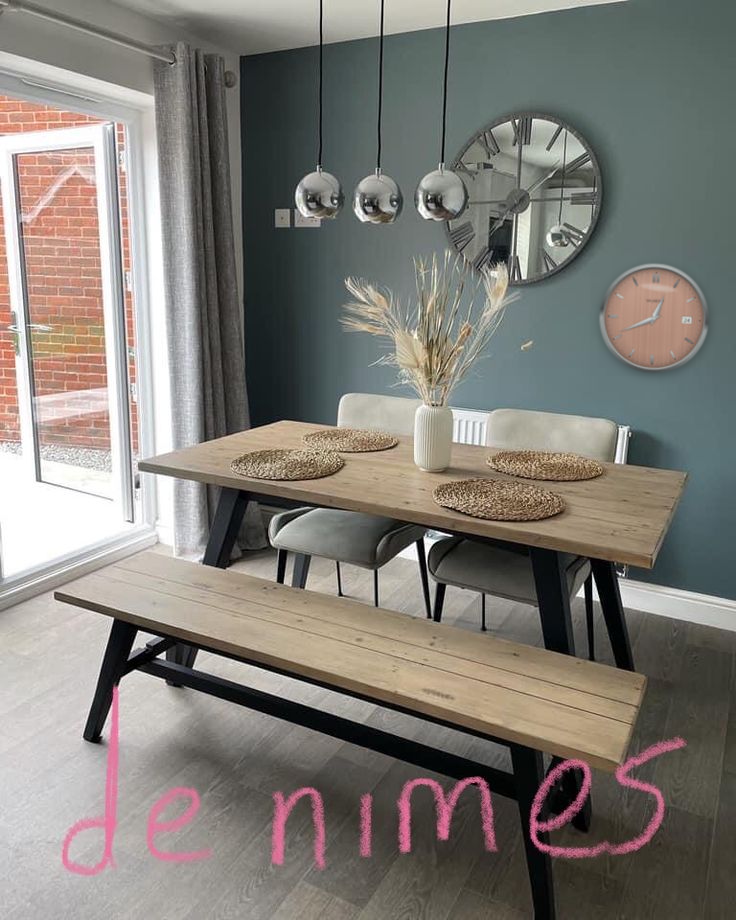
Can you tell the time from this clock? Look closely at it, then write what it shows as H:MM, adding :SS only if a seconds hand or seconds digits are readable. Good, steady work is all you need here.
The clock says 12:41
